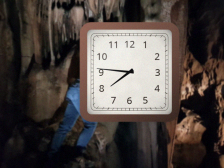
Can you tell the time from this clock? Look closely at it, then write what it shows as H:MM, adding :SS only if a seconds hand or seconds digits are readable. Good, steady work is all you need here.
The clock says 7:46
